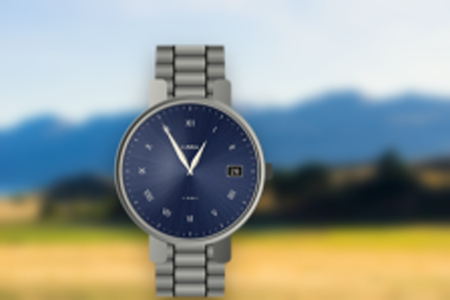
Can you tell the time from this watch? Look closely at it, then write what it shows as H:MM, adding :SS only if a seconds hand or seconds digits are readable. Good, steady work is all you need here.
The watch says 12:55
